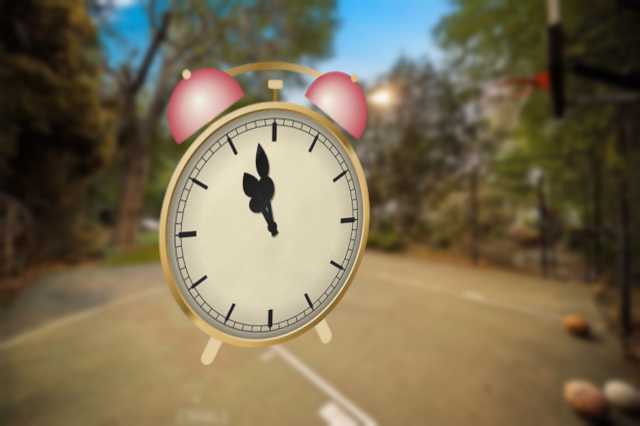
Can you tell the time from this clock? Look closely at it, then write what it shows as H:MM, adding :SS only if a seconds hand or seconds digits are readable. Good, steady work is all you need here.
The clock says 10:58
